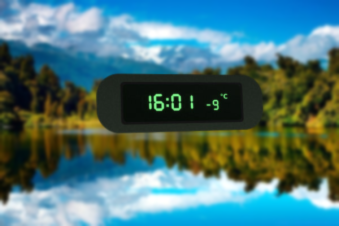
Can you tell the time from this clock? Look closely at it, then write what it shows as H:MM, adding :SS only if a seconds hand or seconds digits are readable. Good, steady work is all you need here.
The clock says 16:01
